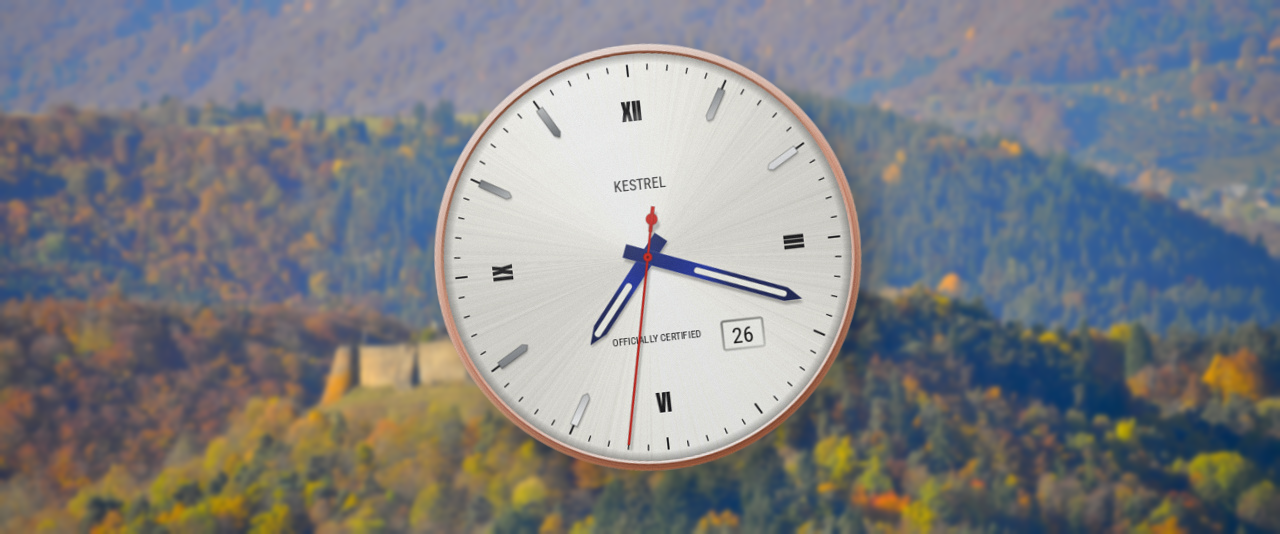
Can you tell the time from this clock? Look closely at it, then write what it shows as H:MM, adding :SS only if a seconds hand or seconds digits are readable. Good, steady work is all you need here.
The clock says 7:18:32
